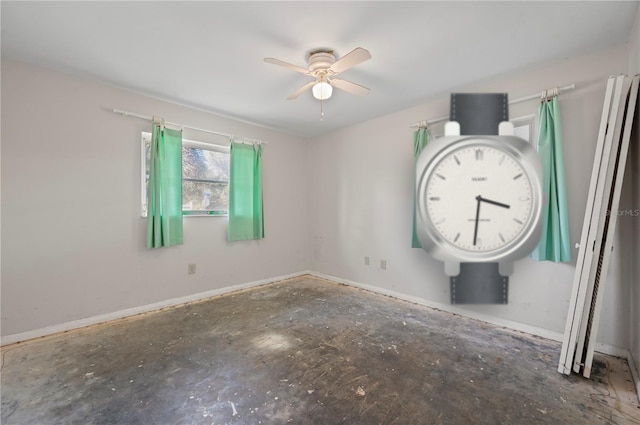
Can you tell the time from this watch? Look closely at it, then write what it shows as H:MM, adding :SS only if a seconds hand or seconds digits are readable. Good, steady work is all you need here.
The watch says 3:31
